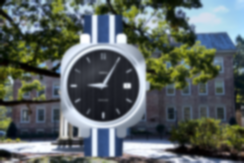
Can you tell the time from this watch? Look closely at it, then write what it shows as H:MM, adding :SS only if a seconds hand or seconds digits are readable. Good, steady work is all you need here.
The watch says 9:05
